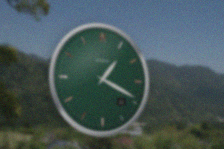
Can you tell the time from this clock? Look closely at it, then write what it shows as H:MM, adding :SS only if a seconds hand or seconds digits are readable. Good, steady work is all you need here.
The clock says 1:19
